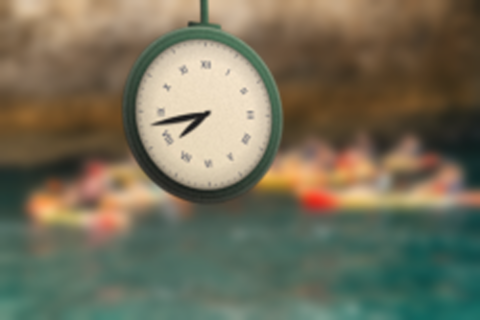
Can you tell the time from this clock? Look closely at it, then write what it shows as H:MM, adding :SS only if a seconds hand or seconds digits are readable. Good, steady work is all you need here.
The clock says 7:43
